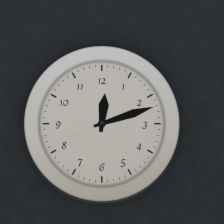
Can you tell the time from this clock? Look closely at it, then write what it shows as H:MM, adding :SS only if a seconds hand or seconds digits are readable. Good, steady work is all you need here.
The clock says 12:12
